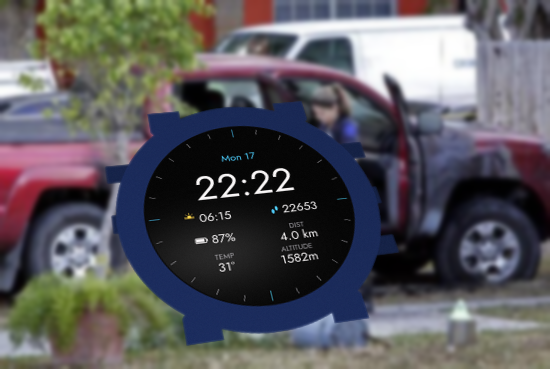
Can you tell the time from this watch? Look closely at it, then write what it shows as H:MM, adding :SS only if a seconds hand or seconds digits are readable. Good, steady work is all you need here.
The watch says 22:22
